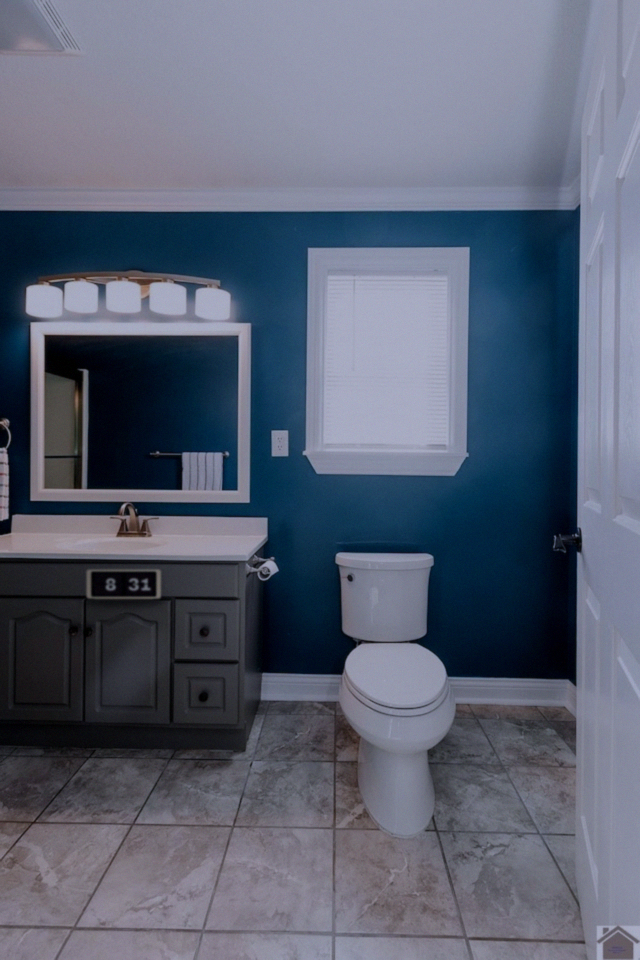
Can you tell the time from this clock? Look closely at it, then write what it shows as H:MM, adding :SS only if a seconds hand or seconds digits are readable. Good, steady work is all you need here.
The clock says 8:31
